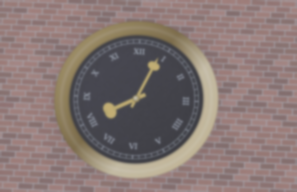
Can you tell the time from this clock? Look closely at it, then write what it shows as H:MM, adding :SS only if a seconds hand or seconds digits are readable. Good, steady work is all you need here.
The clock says 8:04
